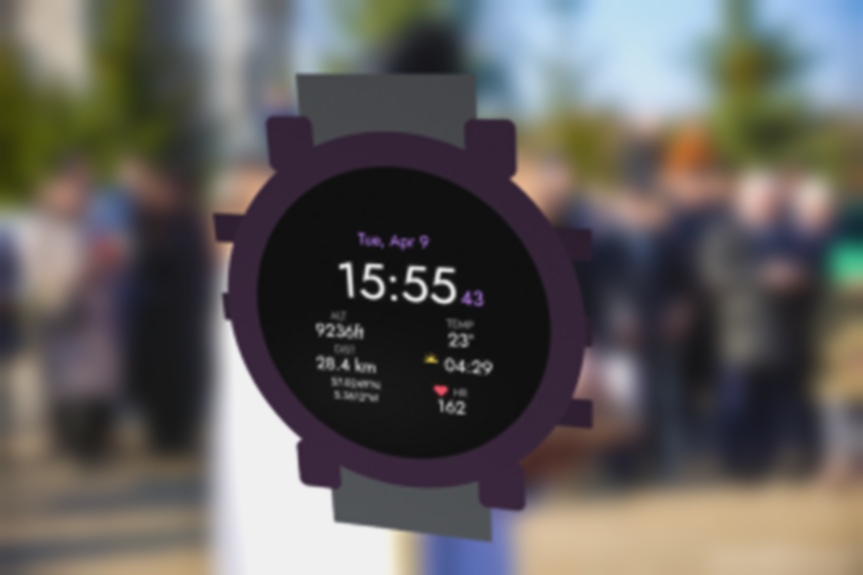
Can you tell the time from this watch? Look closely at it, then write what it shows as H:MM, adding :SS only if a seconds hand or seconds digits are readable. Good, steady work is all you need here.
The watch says 15:55
